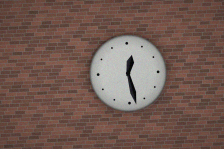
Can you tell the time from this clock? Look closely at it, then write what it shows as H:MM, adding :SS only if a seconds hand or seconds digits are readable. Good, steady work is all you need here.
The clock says 12:28
